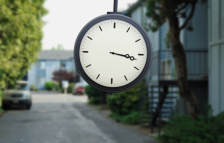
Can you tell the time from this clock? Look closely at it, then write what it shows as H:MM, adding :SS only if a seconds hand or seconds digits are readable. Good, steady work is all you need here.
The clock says 3:17
